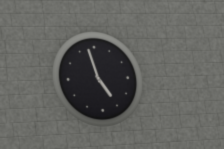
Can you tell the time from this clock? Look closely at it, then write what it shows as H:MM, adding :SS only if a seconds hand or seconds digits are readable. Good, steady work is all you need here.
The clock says 4:58
